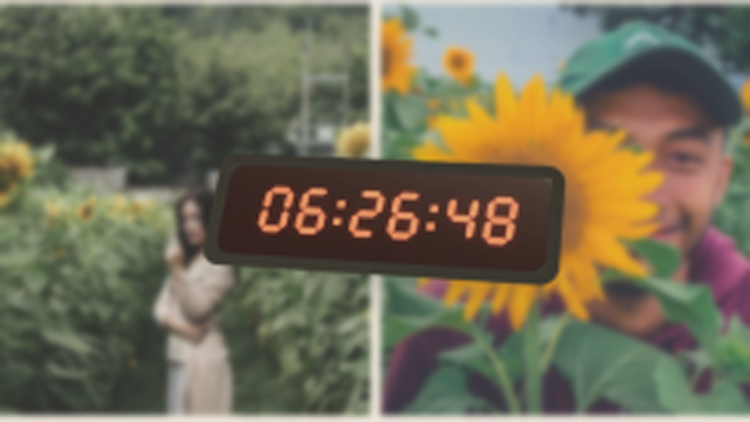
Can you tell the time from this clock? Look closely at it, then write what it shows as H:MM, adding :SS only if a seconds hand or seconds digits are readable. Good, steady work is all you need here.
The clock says 6:26:48
